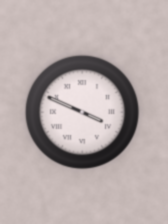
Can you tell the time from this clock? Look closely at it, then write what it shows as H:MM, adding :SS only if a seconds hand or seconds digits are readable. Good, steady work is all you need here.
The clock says 3:49
